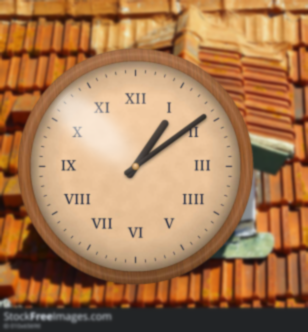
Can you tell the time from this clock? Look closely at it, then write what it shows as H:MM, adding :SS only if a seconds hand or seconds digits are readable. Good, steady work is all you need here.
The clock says 1:09
